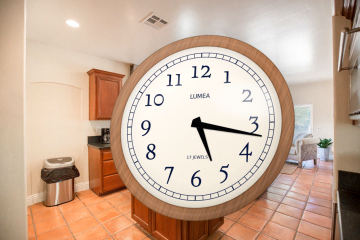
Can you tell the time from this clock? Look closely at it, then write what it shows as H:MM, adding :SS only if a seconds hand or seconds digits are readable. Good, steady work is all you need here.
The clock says 5:17
